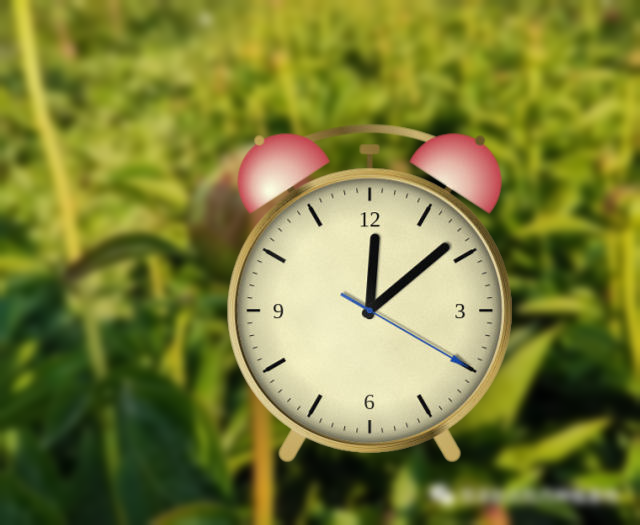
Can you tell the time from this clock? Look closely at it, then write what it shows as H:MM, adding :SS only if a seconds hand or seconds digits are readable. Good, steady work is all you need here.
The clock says 12:08:20
